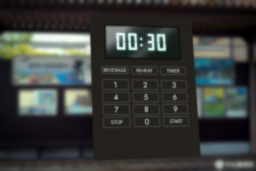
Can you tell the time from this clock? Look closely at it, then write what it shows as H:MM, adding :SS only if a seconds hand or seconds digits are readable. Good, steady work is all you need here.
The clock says 0:30
